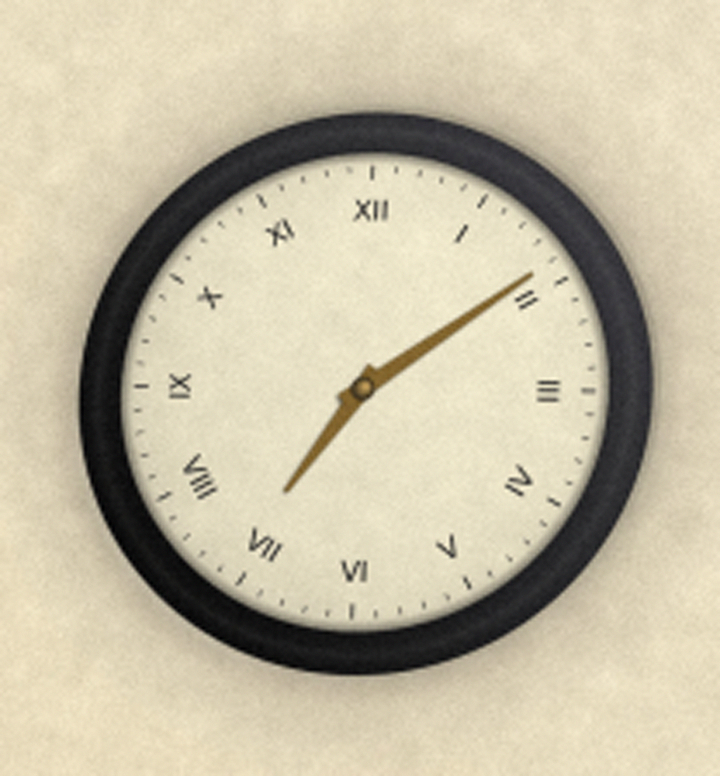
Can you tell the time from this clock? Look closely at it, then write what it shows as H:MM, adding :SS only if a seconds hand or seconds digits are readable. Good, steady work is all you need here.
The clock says 7:09
